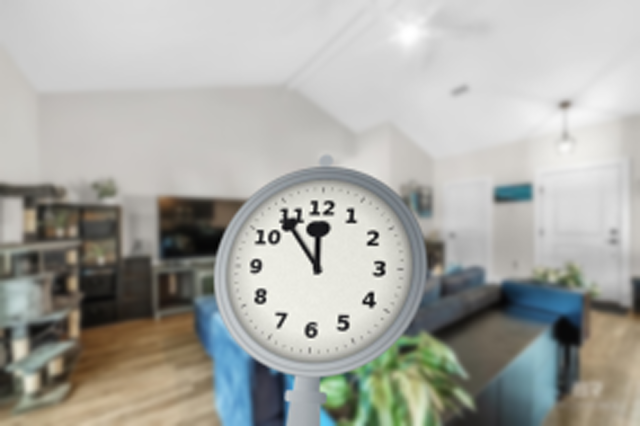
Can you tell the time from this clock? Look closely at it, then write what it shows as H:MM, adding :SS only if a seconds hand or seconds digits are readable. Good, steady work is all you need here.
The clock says 11:54
